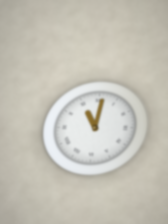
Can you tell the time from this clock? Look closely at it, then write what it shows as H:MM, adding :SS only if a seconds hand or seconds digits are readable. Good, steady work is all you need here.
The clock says 11:01
